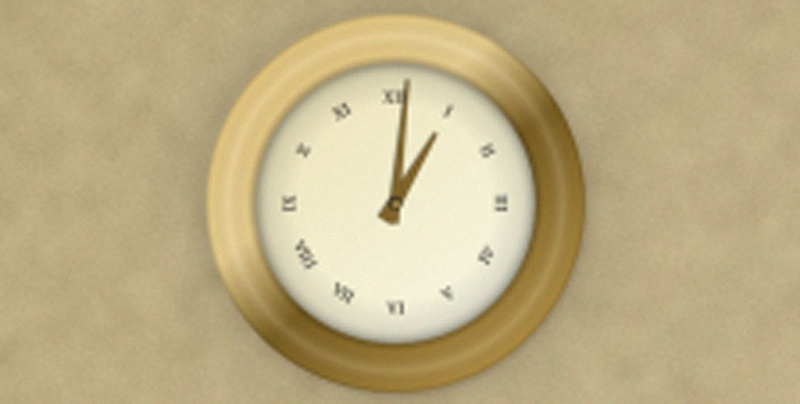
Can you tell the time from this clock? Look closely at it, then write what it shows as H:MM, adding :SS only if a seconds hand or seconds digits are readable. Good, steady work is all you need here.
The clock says 1:01
